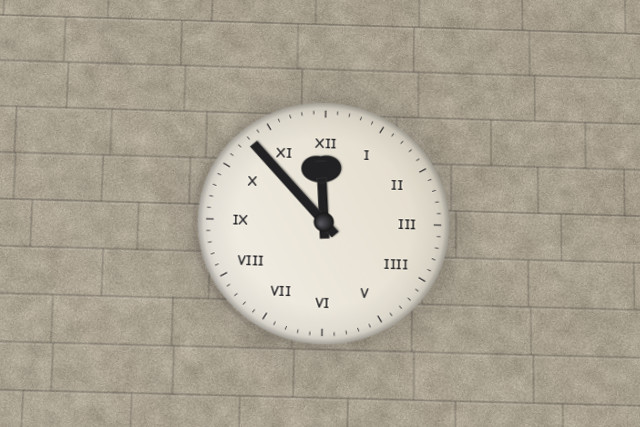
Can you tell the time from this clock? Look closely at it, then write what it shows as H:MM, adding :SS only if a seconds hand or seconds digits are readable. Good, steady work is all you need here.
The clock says 11:53
